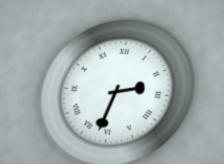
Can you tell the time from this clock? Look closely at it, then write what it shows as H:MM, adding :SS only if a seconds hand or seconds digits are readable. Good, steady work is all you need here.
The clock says 2:32
